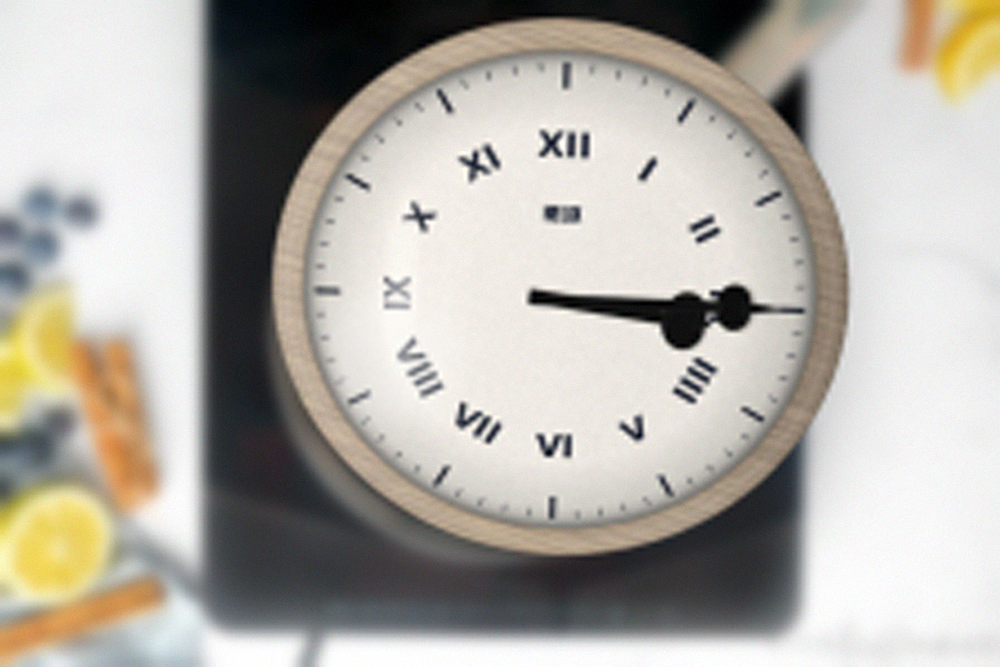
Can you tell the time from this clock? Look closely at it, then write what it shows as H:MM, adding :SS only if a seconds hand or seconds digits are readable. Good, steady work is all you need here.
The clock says 3:15
